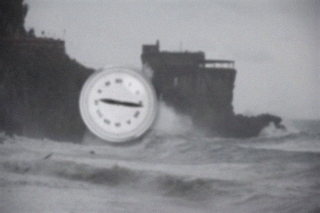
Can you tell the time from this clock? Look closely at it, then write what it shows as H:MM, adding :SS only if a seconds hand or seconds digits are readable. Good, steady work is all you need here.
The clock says 9:16
